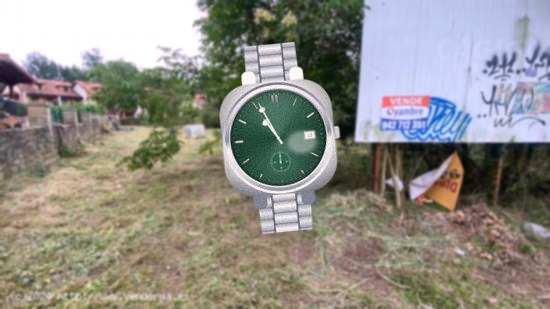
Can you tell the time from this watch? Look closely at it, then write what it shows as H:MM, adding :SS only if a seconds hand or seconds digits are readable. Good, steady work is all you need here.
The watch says 10:56
